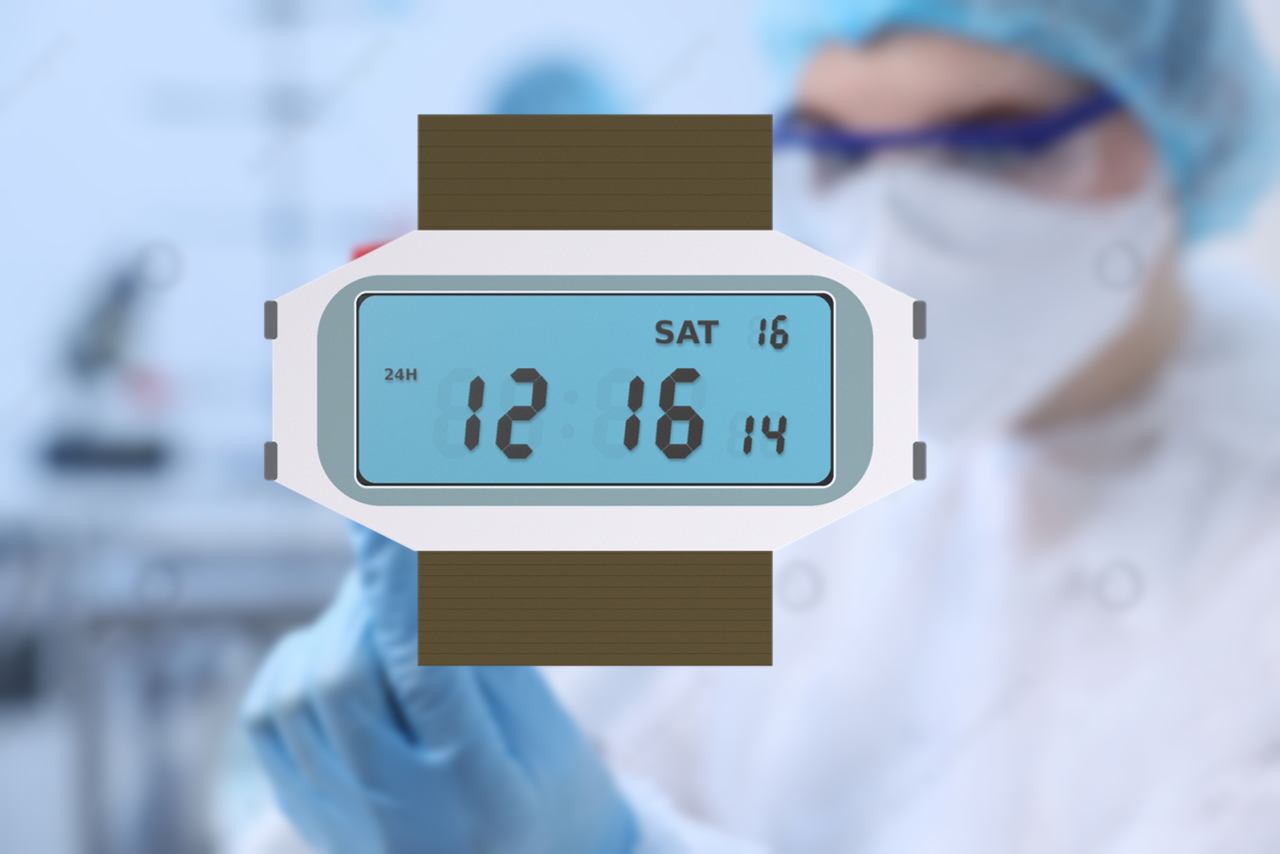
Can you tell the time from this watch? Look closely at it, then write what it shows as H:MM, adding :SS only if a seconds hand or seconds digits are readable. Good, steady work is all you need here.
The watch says 12:16:14
